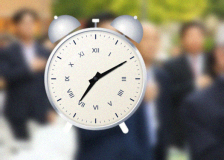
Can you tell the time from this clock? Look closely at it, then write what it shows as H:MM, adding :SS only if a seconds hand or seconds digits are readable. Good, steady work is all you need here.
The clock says 7:10
